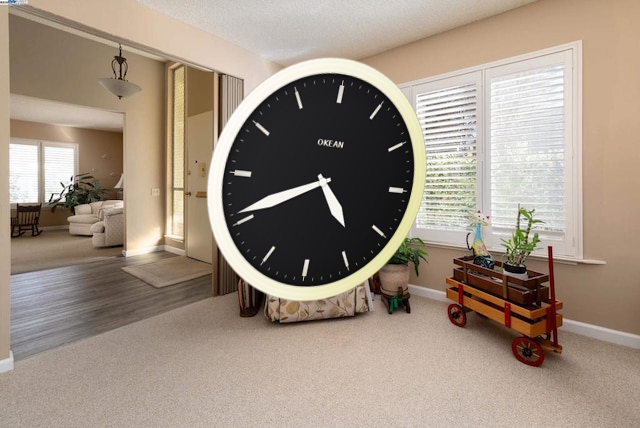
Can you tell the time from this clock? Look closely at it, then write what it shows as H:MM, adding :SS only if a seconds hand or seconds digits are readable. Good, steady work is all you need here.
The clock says 4:41
